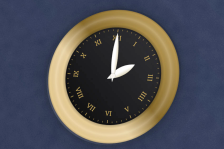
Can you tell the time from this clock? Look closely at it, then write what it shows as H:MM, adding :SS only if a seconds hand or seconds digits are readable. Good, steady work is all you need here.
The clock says 2:00
